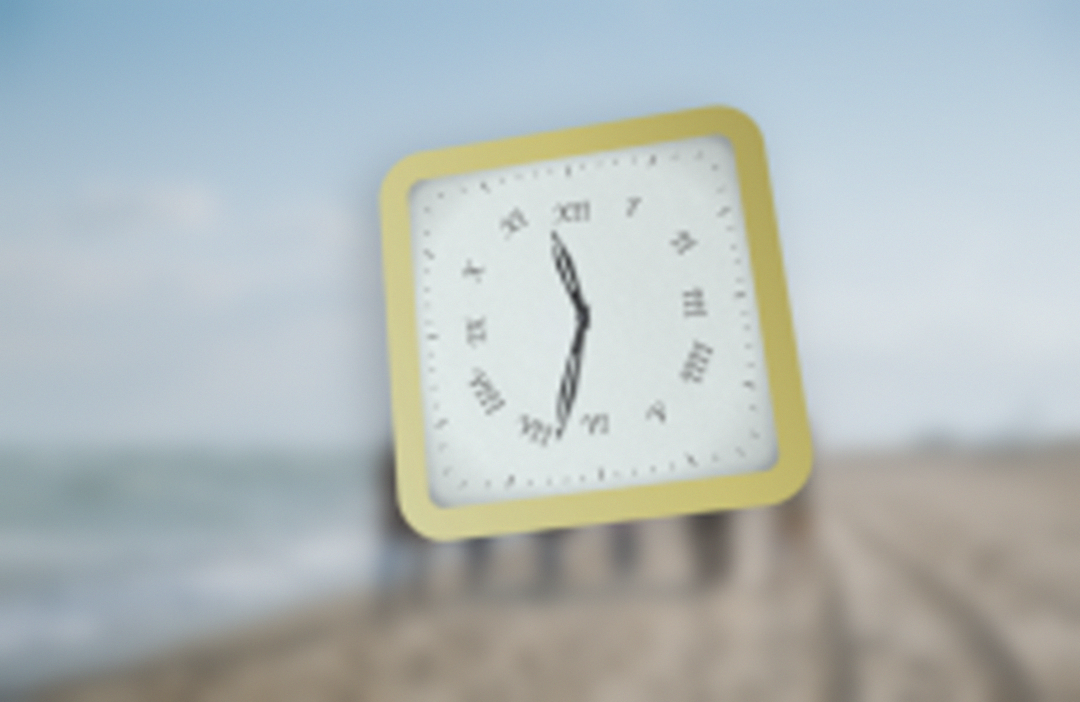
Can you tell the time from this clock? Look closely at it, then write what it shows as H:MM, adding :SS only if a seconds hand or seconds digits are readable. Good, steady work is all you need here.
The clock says 11:33
